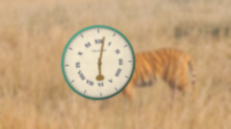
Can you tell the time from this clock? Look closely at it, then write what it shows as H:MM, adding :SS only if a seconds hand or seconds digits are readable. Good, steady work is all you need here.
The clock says 6:02
